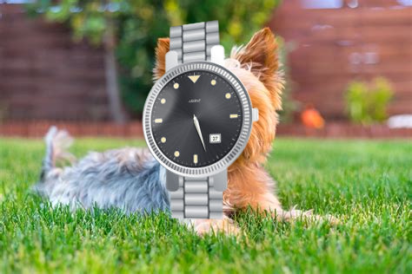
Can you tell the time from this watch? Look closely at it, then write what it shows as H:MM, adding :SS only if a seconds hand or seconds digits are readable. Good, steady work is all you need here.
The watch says 5:27
